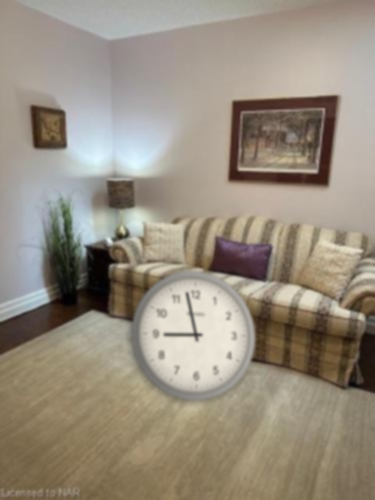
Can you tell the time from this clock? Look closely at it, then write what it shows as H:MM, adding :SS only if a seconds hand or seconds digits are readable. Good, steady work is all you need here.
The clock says 8:58
